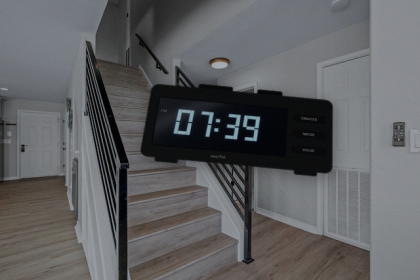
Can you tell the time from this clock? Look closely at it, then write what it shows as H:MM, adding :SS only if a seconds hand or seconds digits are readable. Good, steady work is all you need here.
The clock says 7:39
